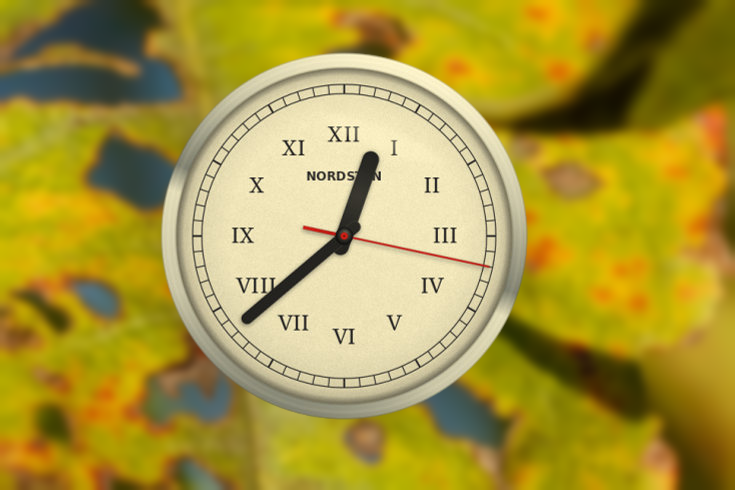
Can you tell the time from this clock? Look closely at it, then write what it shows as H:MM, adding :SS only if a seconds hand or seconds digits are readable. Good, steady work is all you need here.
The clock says 12:38:17
